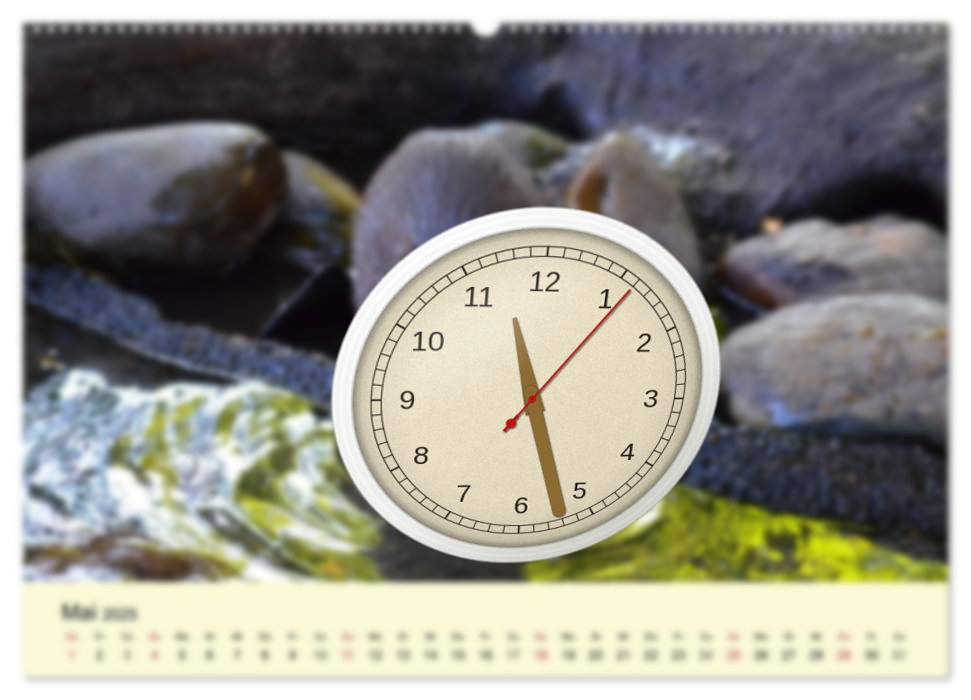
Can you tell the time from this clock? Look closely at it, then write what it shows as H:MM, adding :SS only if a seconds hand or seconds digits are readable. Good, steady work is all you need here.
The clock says 11:27:06
